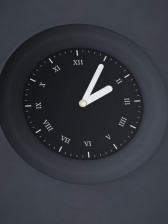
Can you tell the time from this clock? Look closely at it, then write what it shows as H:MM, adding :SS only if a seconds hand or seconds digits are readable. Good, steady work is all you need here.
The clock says 2:05
